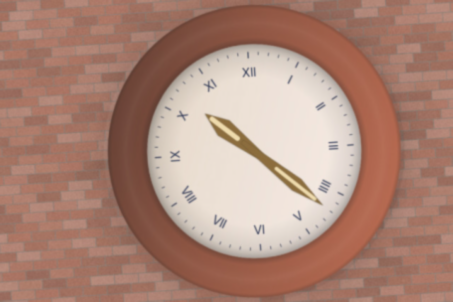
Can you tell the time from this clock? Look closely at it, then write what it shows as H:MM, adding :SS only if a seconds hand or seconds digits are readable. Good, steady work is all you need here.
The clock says 10:22
